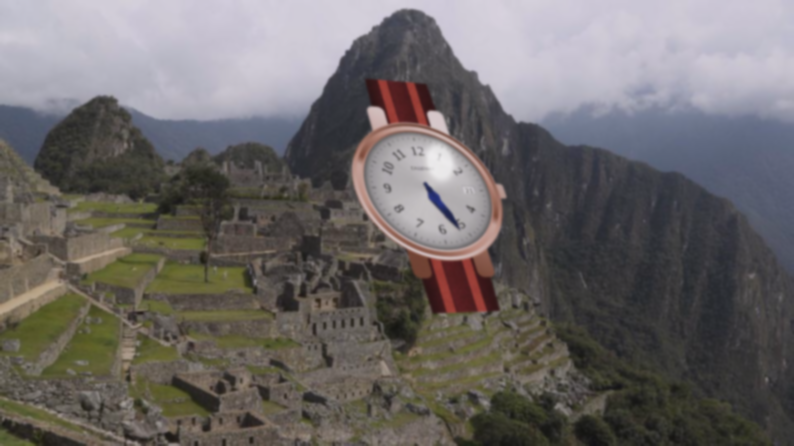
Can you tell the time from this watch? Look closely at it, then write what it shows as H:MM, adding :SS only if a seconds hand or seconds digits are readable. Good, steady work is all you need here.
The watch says 5:26
